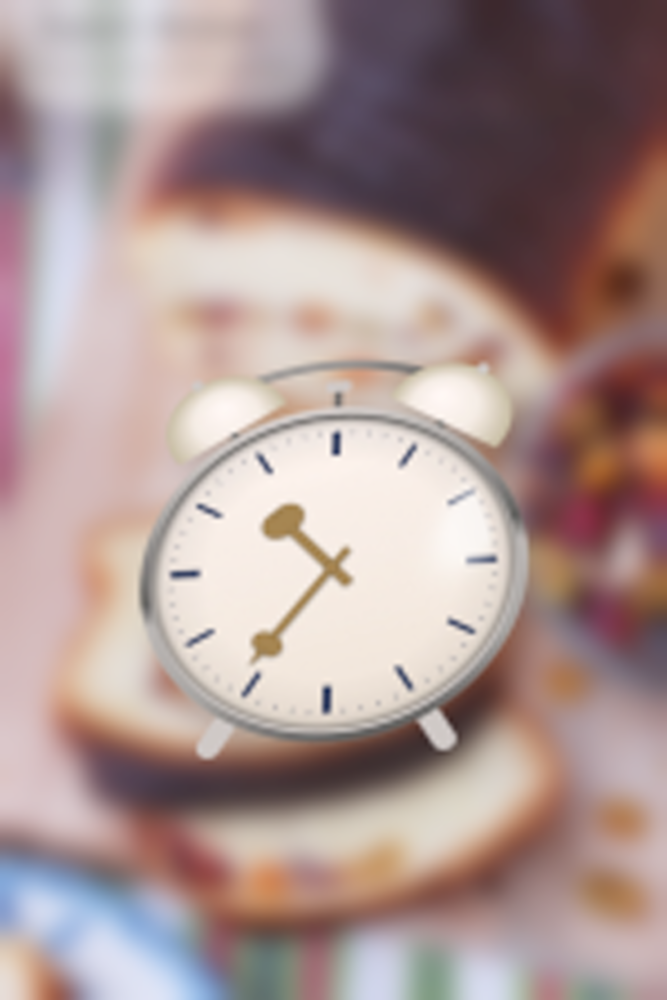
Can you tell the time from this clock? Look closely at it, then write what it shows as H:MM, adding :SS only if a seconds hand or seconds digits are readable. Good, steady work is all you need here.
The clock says 10:36
